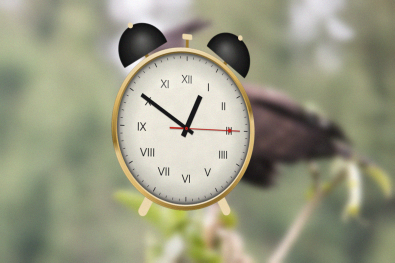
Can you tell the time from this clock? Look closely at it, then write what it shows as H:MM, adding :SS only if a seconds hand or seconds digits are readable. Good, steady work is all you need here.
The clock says 12:50:15
